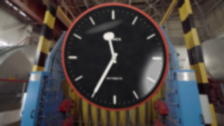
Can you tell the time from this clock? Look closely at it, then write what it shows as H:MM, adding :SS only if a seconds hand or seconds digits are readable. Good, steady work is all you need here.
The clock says 11:35
